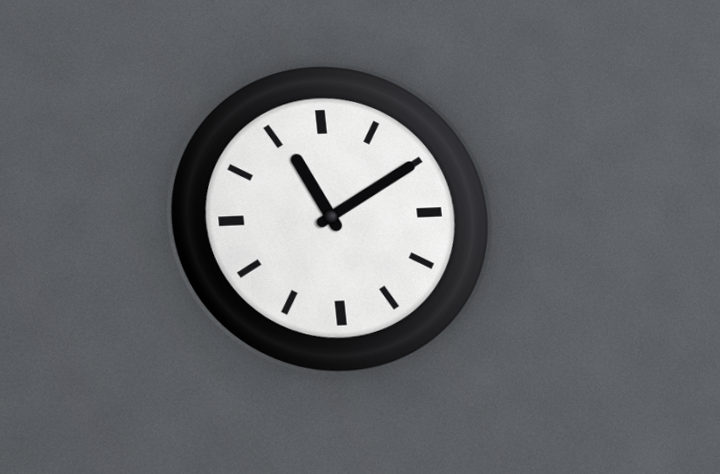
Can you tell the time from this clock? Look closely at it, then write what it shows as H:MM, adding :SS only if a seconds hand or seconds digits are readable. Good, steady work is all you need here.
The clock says 11:10
